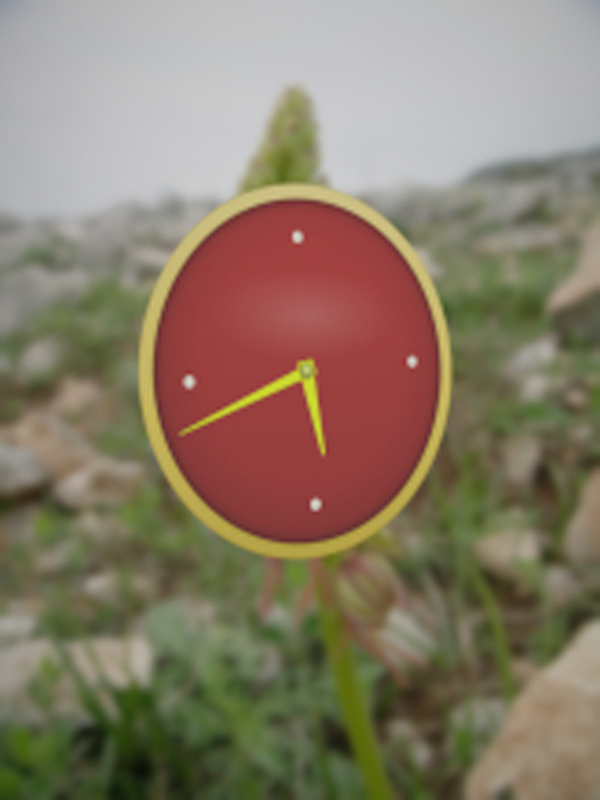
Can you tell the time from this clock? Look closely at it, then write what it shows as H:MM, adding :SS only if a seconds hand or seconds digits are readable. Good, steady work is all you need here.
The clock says 5:42
